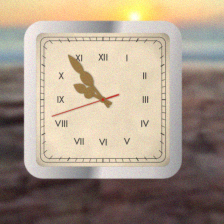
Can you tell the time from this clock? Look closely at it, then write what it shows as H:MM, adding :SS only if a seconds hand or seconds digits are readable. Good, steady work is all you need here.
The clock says 9:53:42
